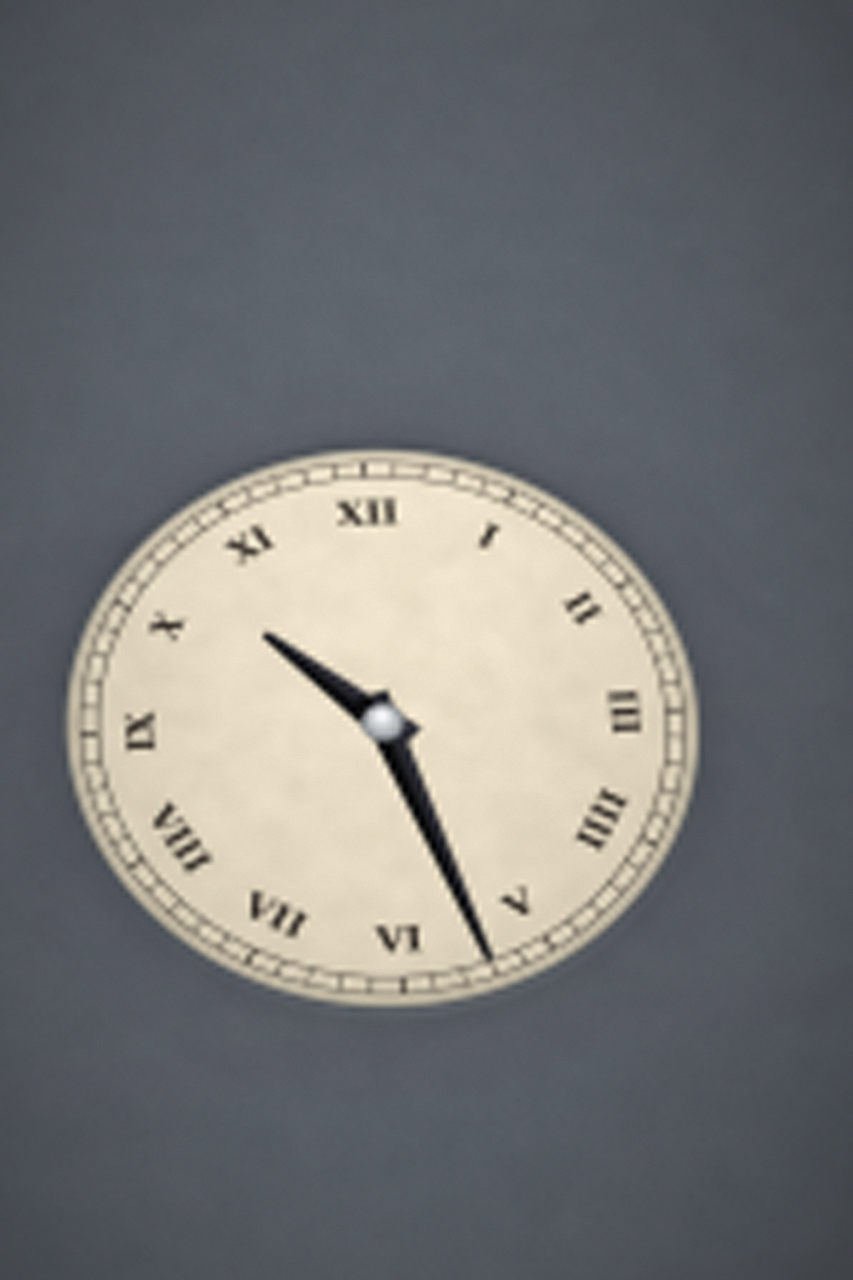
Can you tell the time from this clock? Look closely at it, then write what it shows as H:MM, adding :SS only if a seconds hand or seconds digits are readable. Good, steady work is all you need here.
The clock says 10:27
